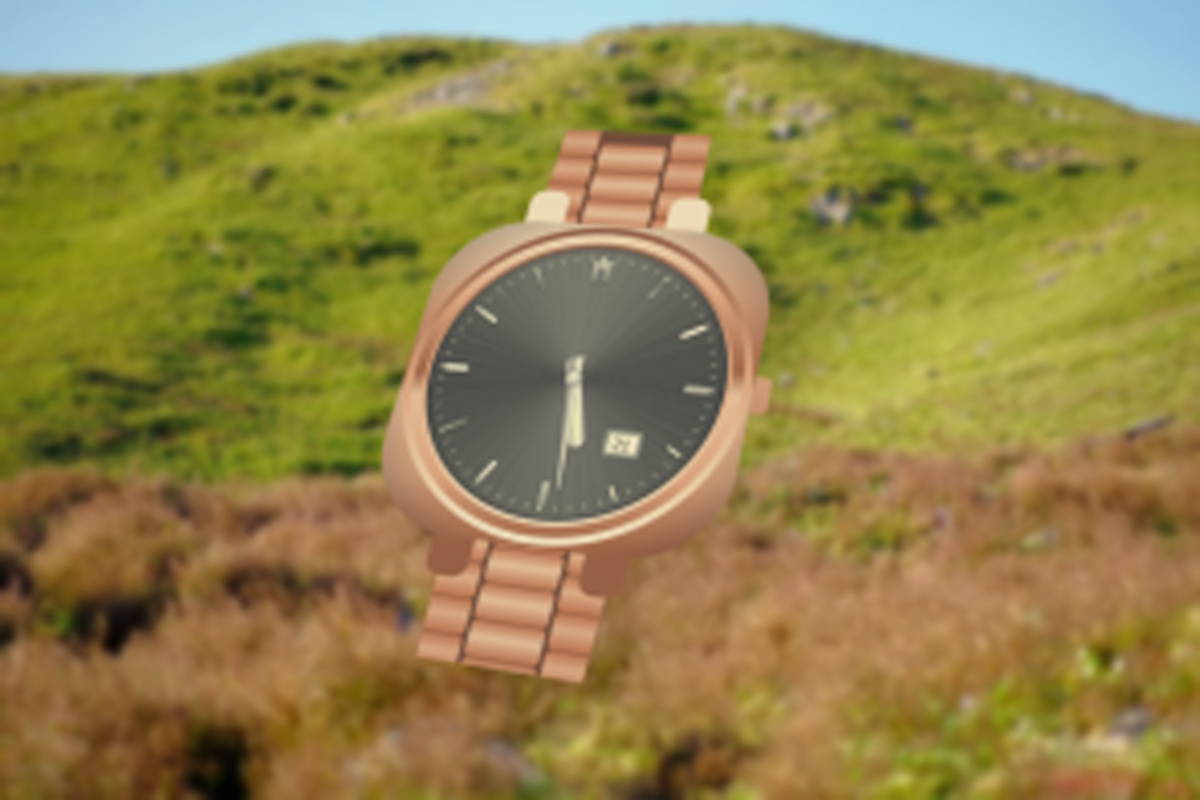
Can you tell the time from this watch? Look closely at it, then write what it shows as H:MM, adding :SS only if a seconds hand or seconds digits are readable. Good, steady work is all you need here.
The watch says 5:29
